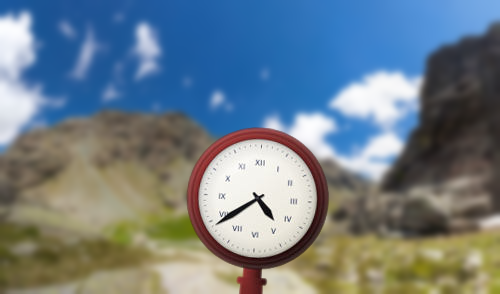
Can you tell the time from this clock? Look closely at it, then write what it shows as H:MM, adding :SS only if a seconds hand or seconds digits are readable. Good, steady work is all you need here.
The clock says 4:39
